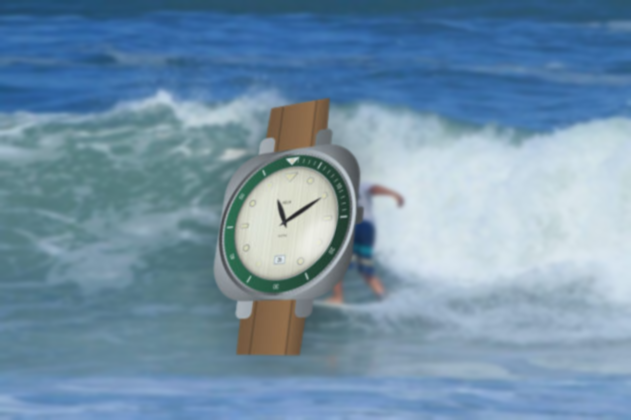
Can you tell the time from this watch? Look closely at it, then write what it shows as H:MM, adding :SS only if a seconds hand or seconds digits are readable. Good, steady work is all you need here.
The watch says 11:10
